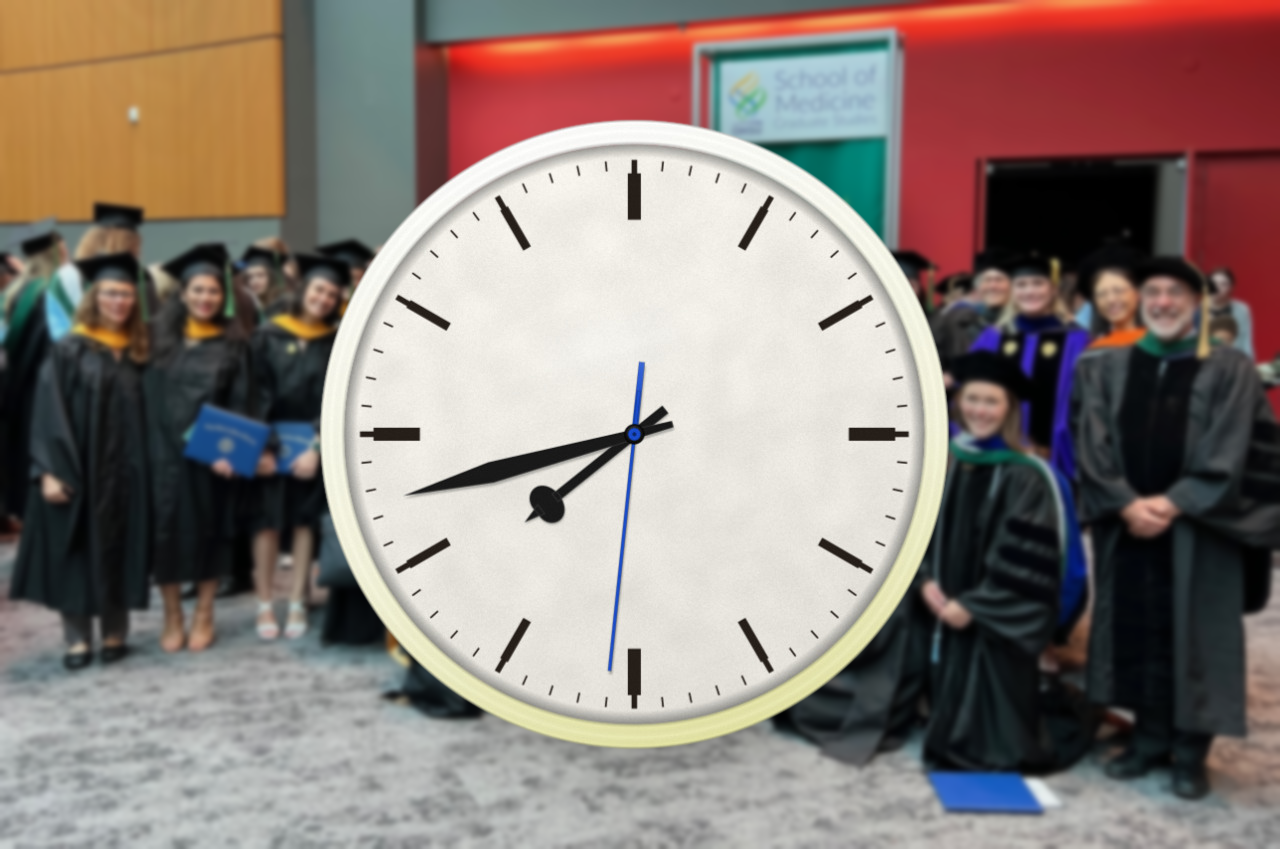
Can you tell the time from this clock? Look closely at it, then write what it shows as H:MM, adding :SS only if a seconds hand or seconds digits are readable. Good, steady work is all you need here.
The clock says 7:42:31
